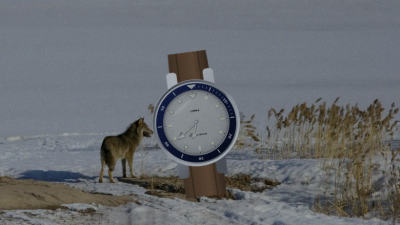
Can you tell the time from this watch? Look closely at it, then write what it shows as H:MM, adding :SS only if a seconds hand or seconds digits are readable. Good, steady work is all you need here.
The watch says 6:39
